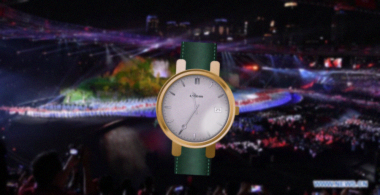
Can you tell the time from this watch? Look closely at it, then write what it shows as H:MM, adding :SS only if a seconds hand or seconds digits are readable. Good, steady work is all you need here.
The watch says 11:35
